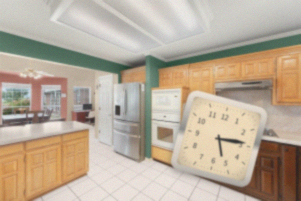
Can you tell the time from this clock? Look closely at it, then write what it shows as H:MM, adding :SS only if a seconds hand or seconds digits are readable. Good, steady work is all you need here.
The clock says 5:14
